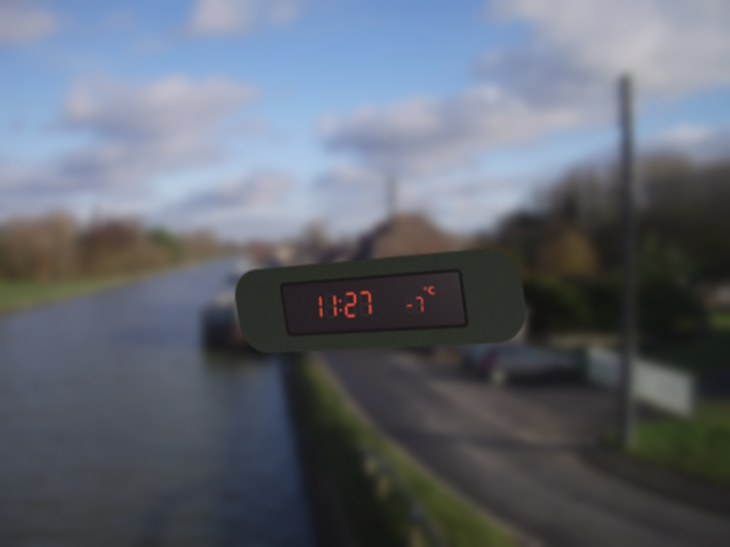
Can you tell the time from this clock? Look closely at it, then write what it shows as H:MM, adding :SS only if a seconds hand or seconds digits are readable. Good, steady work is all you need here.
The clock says 11:27
